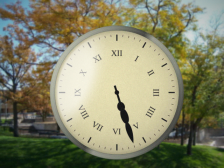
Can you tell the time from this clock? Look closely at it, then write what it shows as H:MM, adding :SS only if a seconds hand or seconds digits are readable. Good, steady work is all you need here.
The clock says 5:27
